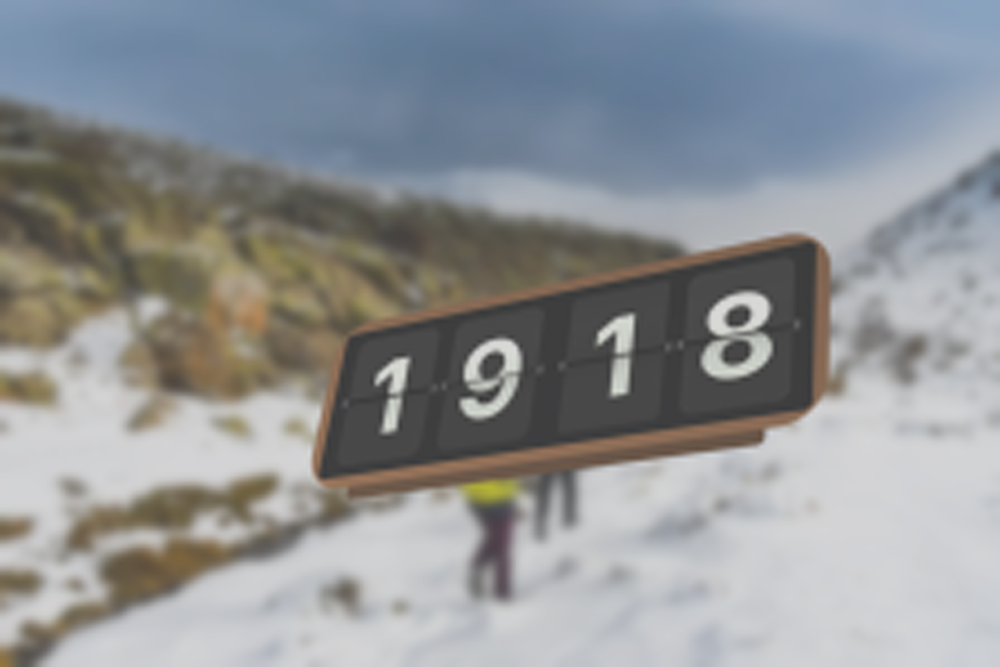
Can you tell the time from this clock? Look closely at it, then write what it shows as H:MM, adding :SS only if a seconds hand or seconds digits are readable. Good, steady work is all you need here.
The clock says 19:18
